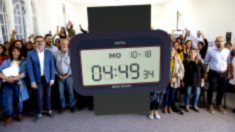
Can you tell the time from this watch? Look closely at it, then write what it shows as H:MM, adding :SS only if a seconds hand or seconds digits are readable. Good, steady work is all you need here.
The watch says 4:49
